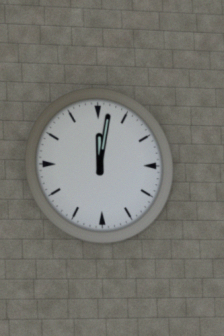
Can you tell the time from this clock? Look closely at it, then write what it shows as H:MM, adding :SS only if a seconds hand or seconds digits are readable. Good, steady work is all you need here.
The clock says 12:02
